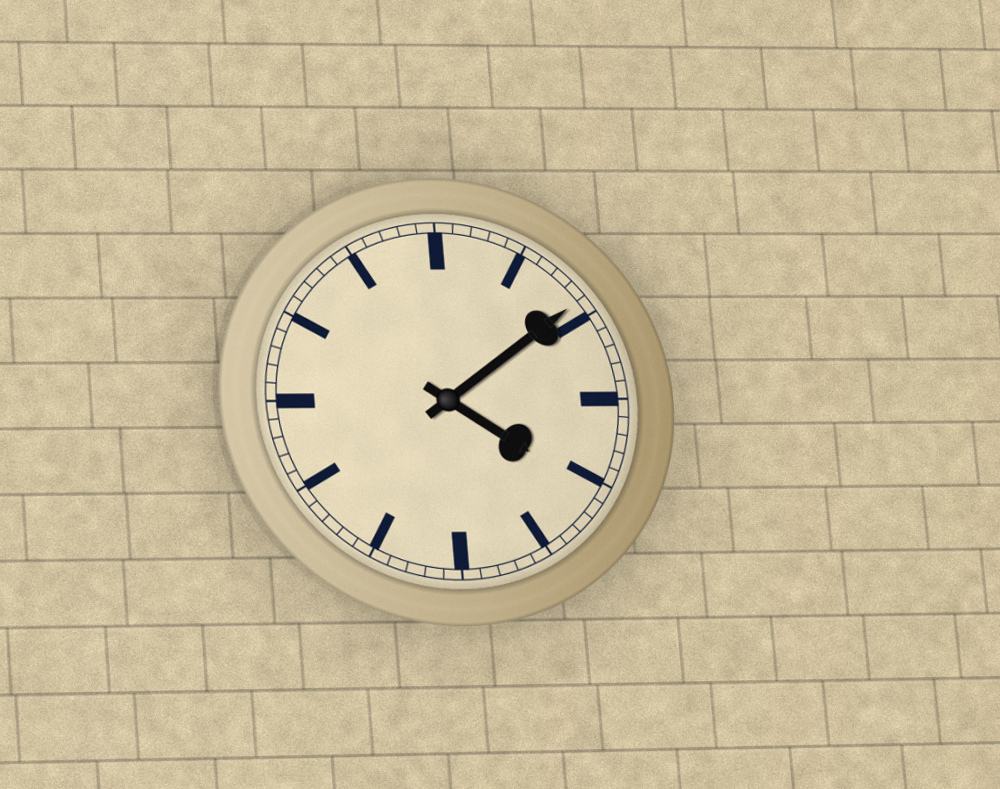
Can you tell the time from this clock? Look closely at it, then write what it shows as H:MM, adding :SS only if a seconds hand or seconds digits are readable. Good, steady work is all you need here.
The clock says 4:09
